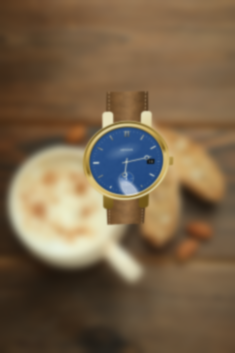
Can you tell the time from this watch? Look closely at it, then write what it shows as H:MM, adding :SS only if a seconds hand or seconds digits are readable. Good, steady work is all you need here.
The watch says 6:13
